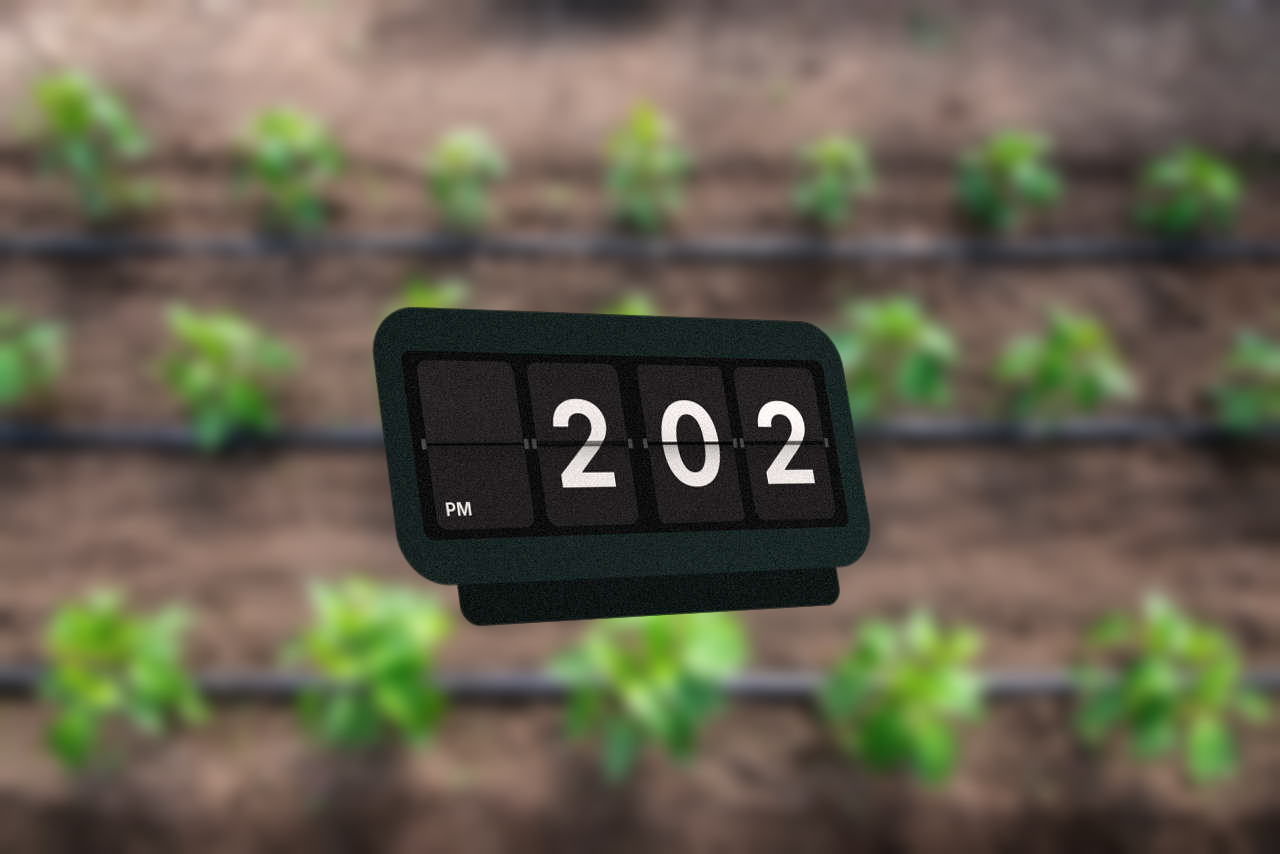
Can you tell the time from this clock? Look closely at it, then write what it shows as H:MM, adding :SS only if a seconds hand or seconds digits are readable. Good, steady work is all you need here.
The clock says 2:02
